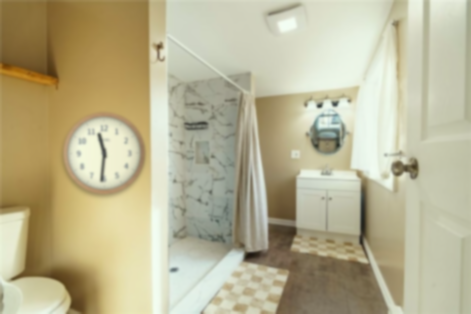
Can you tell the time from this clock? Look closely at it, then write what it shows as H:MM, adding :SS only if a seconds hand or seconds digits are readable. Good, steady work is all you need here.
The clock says 11:31
